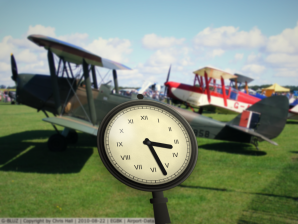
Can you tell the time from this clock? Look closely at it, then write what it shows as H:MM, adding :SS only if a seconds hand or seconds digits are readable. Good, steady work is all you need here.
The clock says 3:27
